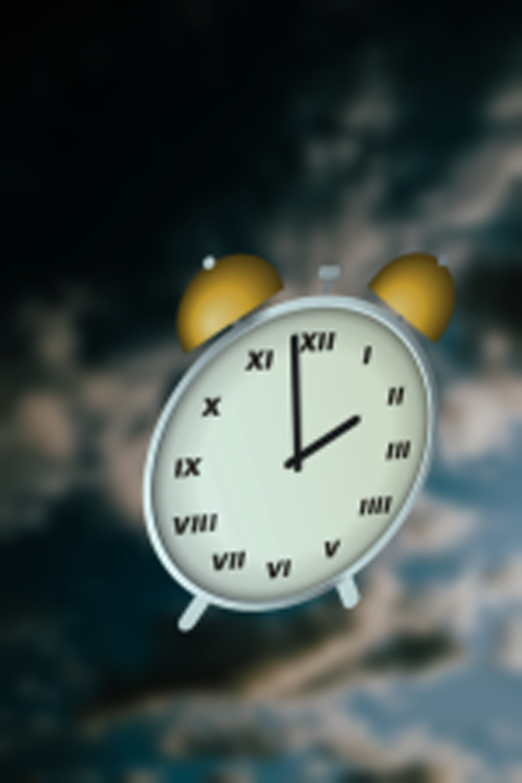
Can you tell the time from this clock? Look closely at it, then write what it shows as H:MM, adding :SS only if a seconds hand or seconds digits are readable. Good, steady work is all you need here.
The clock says 1:58
